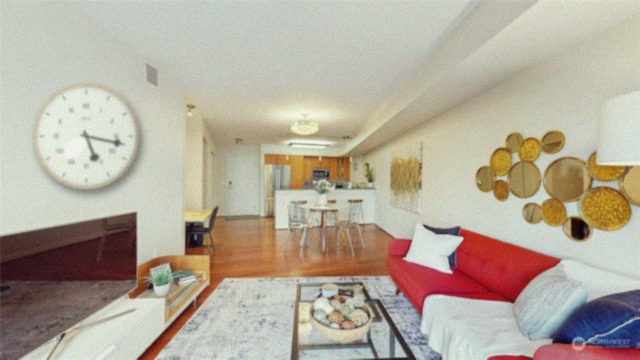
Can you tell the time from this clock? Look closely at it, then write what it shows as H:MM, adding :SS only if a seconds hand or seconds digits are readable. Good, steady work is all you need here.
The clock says 5:17
